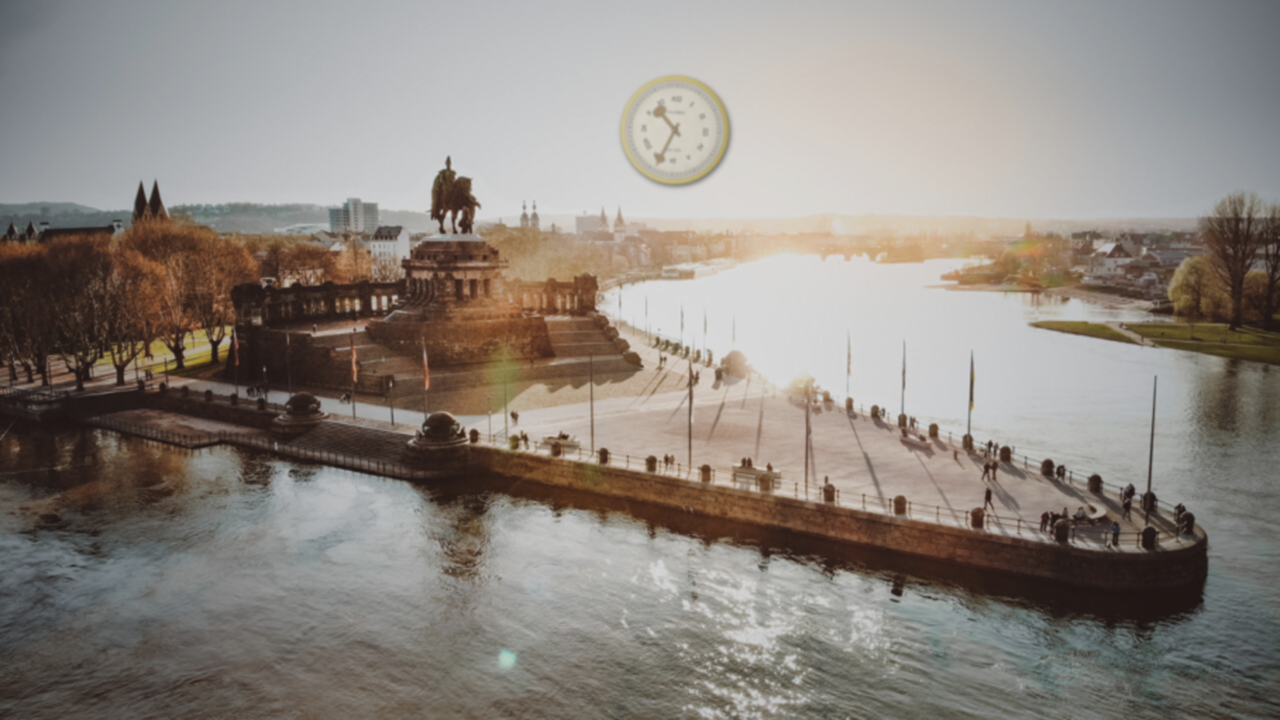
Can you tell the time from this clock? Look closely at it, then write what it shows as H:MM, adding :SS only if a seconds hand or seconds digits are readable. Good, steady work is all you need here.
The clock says 10:34
